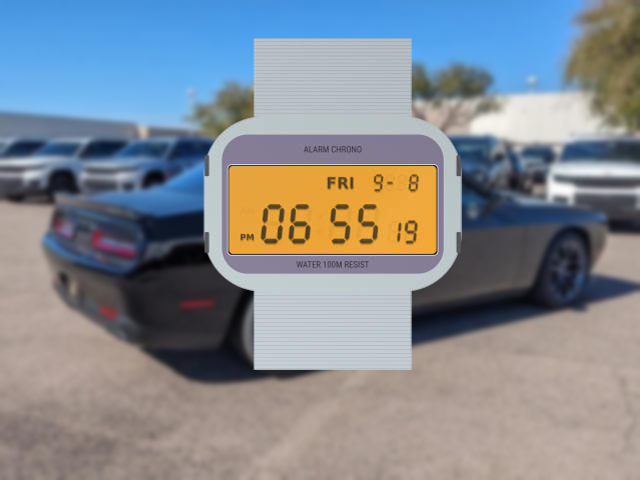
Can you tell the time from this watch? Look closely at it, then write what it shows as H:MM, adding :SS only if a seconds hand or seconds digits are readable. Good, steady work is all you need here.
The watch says 6:55:19
